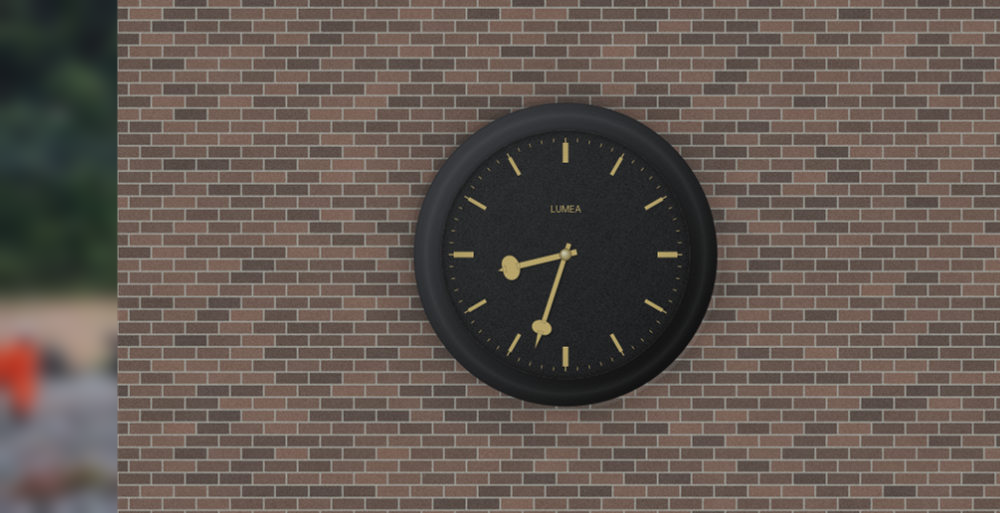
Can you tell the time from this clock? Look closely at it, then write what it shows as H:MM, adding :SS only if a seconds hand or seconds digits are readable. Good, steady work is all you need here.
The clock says 8:33
